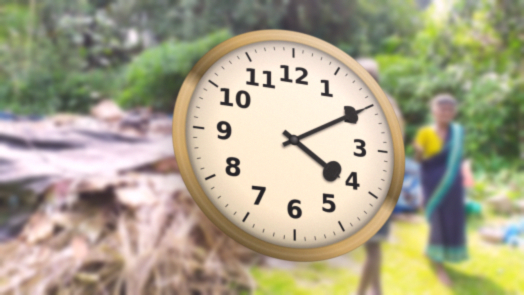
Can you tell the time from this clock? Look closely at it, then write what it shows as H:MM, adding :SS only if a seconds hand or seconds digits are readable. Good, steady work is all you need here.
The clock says 4:10
